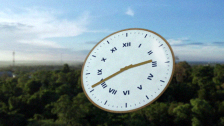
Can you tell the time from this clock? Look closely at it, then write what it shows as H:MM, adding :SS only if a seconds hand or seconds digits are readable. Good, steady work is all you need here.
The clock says 2:41
